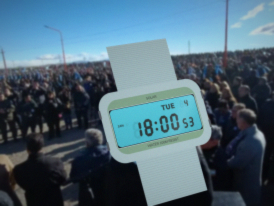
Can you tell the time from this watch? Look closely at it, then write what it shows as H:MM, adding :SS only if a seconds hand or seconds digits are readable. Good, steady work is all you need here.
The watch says 18:00:53
